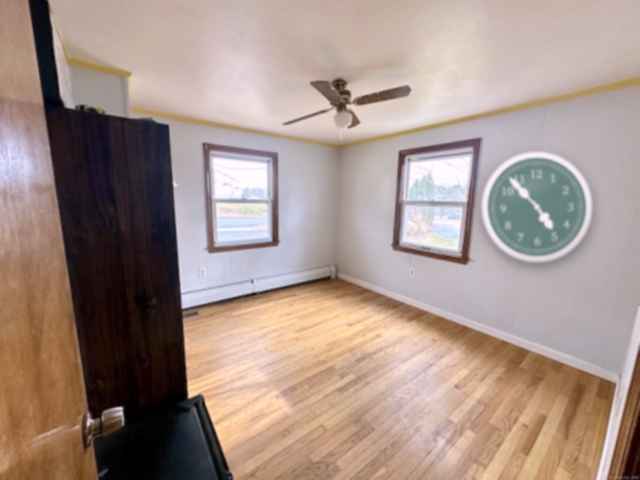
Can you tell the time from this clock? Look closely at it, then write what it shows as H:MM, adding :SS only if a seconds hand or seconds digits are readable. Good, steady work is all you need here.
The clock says 4:53
